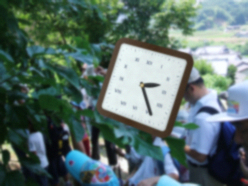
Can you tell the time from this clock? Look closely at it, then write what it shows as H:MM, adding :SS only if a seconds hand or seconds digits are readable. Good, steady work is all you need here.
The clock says 2:24
